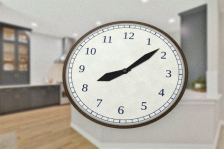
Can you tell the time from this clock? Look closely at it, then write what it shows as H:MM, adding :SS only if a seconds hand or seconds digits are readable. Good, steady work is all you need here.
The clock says 8:08
